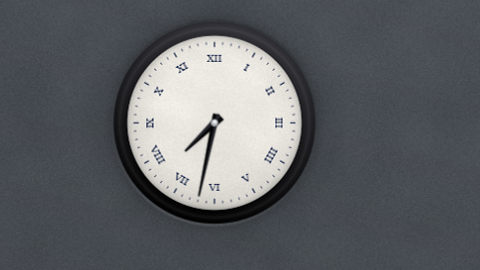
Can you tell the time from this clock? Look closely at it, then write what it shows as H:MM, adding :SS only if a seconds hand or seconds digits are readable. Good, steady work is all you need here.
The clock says 7:32
